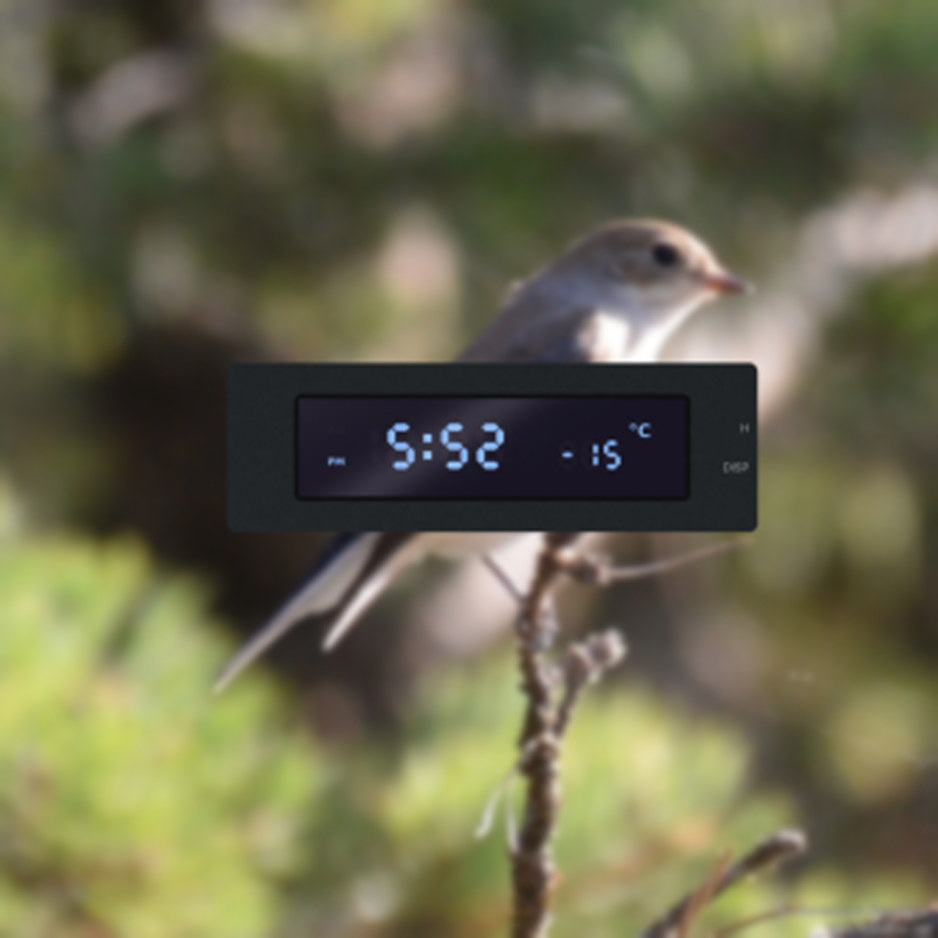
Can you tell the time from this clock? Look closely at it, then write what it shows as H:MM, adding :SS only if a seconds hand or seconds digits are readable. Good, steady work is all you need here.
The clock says 5:52
